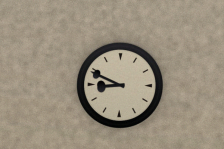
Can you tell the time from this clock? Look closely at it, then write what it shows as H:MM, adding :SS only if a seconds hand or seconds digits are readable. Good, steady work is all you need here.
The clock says 8:49
